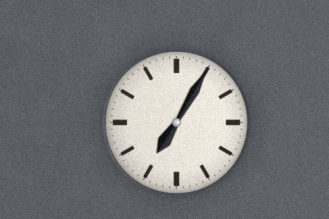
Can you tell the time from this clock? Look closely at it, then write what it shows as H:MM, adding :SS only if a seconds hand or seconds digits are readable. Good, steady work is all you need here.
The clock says 7:05
